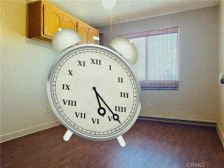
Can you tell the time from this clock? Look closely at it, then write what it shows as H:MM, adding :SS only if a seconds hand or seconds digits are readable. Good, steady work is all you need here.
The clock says 5:23
